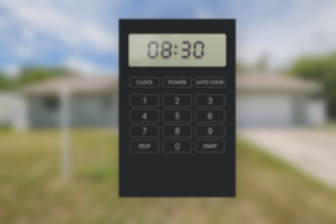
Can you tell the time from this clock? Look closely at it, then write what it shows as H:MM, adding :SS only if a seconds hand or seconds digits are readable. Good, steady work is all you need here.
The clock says 8:30
